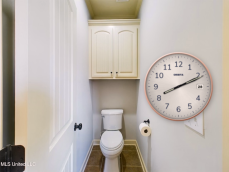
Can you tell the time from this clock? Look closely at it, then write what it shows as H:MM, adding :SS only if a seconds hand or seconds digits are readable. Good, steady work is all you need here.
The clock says 8:11
